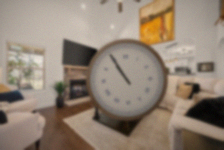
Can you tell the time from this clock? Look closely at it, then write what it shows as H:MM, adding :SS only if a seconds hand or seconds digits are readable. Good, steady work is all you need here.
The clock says 10:55
